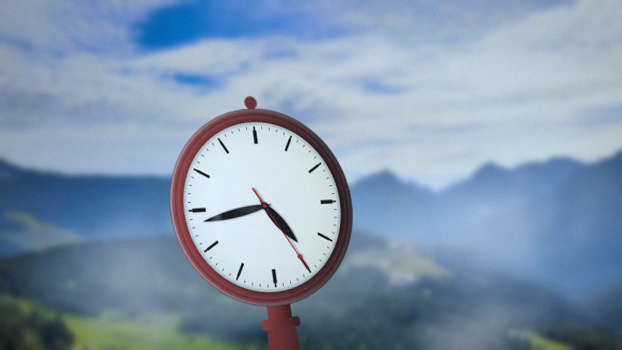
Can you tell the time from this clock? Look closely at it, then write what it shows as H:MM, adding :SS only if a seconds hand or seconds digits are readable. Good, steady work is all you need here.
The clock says 4:43:25
